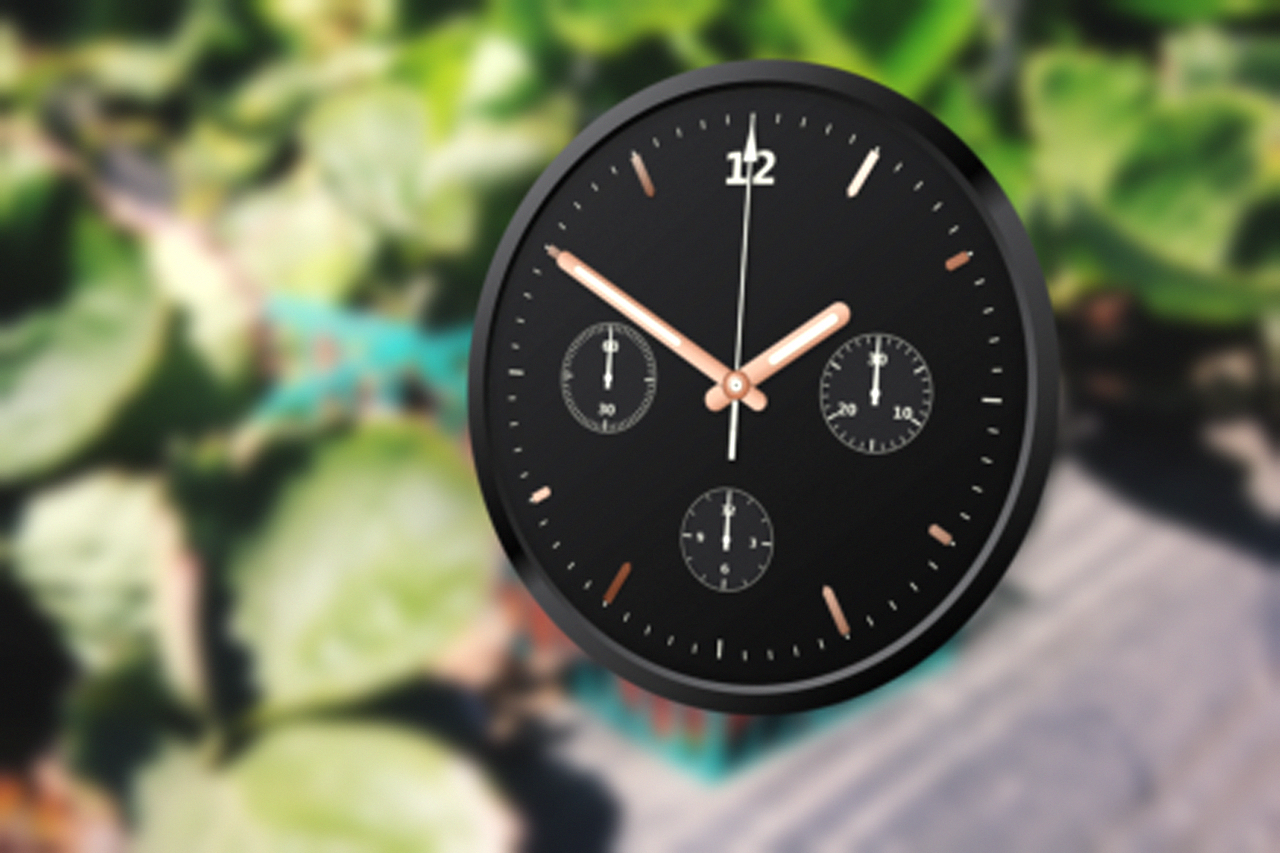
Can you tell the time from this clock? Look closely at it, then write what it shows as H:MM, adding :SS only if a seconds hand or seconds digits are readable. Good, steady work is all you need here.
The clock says 1:50
